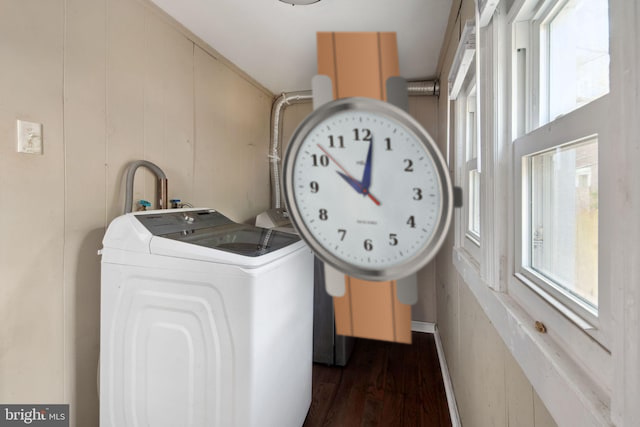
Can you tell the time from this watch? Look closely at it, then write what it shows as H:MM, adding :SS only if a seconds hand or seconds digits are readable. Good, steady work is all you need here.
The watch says 10:01:52
